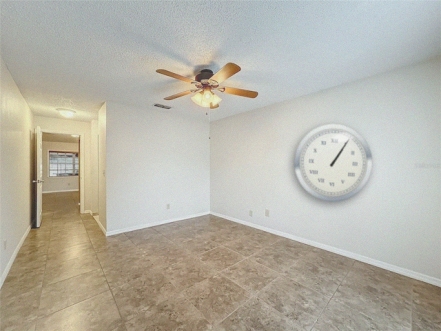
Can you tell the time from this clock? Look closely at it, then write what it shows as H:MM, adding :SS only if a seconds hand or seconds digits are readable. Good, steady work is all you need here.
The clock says 1:05
